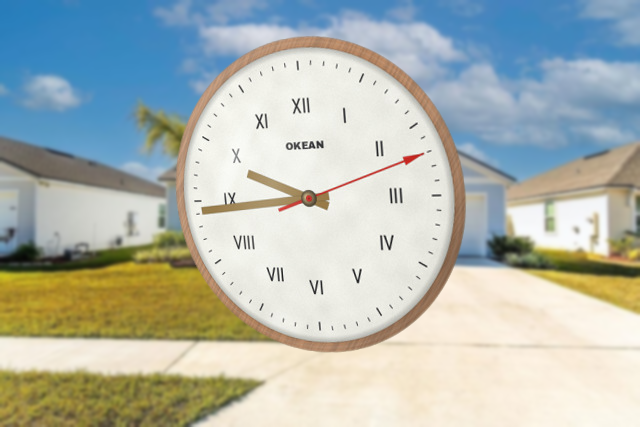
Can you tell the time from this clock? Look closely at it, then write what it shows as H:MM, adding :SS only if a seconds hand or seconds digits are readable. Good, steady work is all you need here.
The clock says 9:44:12
